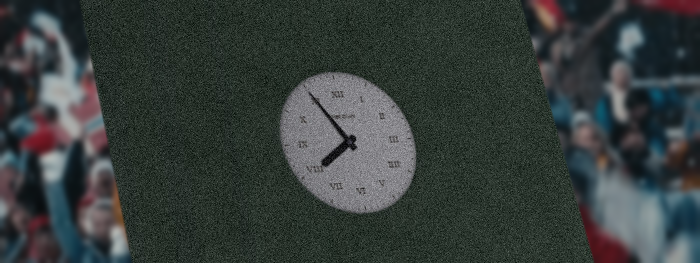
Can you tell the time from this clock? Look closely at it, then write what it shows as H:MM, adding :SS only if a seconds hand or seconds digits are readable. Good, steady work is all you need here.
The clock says 7:55
